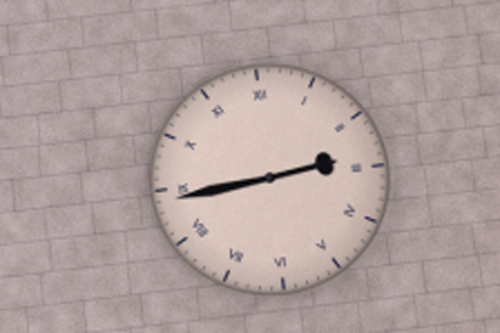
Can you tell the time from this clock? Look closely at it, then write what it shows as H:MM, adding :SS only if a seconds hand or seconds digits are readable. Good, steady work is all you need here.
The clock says 2:44
